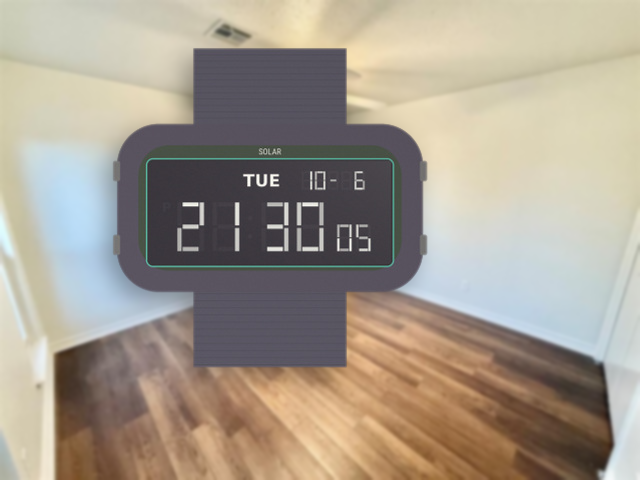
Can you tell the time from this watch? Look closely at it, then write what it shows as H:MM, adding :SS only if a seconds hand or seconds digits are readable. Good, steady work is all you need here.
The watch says 21:30:05
